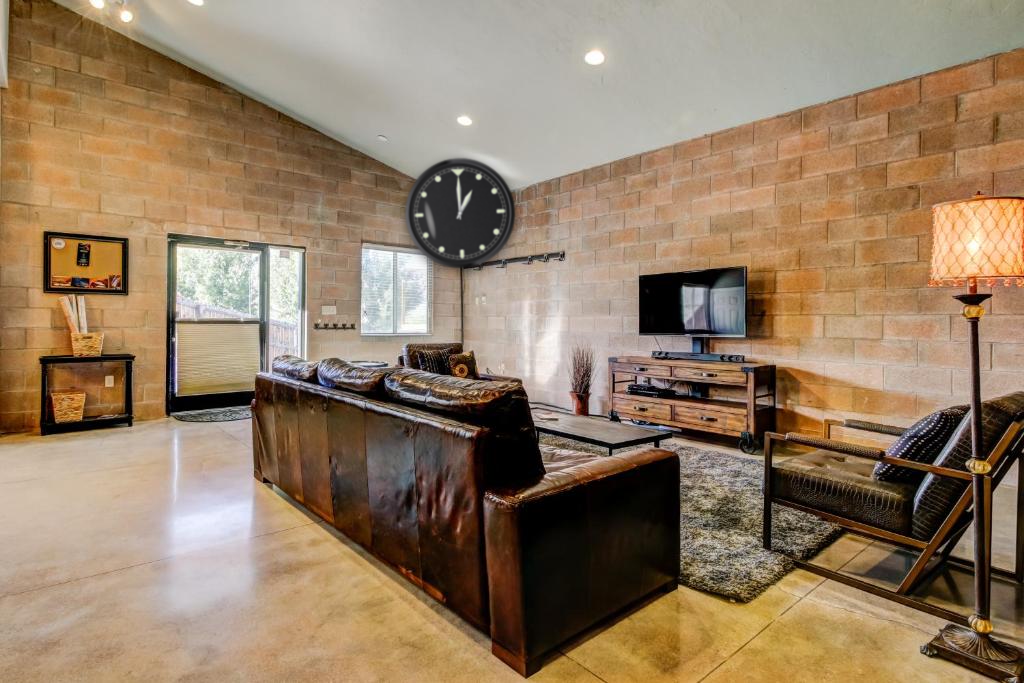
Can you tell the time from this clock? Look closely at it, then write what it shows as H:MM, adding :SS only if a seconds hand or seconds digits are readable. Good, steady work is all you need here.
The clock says 1:00
